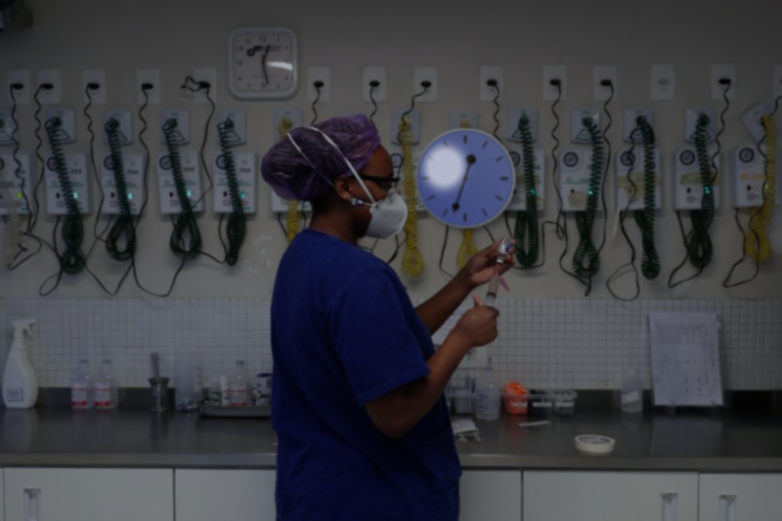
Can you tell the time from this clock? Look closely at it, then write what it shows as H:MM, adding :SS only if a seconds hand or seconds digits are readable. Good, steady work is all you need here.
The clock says 12:33
